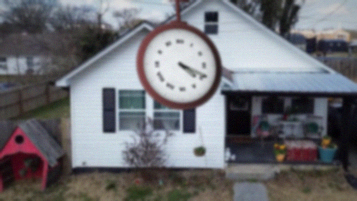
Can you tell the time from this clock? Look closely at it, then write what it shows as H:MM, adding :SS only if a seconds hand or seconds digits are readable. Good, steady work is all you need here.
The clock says 4:19
